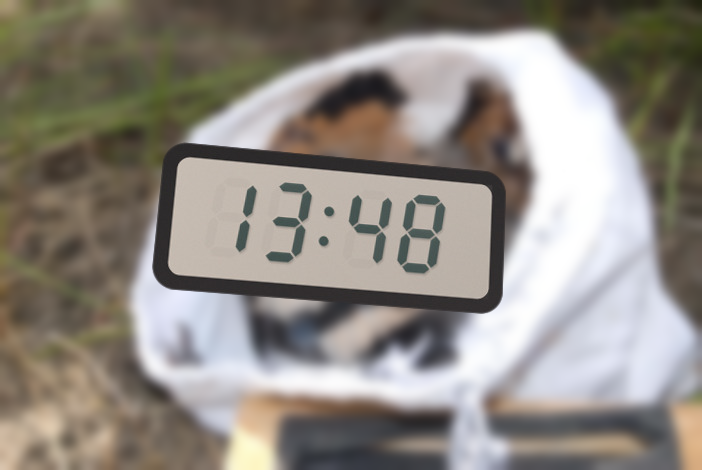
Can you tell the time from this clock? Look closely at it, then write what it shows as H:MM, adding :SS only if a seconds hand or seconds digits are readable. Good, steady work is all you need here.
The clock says 13:48
